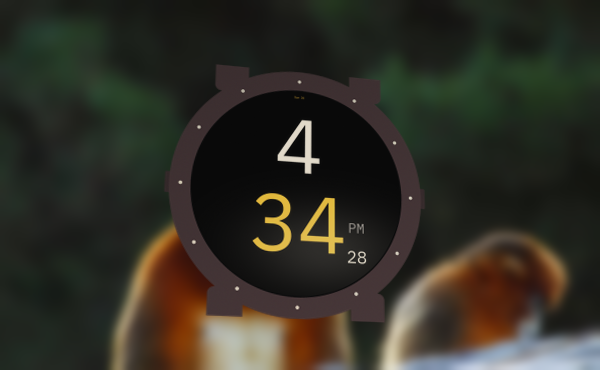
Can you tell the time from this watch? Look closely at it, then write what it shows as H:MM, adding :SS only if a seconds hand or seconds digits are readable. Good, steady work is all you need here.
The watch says 4:34:28
